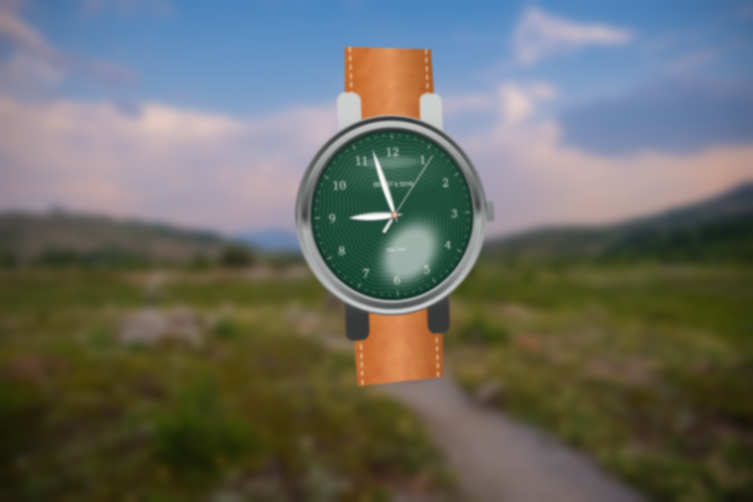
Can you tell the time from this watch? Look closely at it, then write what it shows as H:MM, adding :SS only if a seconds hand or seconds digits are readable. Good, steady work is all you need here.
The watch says 8:57:06
